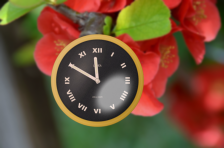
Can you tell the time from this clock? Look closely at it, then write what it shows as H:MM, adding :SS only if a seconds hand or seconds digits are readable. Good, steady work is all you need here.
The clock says 11:50
